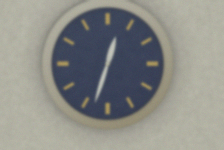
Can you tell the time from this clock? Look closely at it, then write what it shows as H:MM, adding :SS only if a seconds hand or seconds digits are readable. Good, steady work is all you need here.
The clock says 12:33
